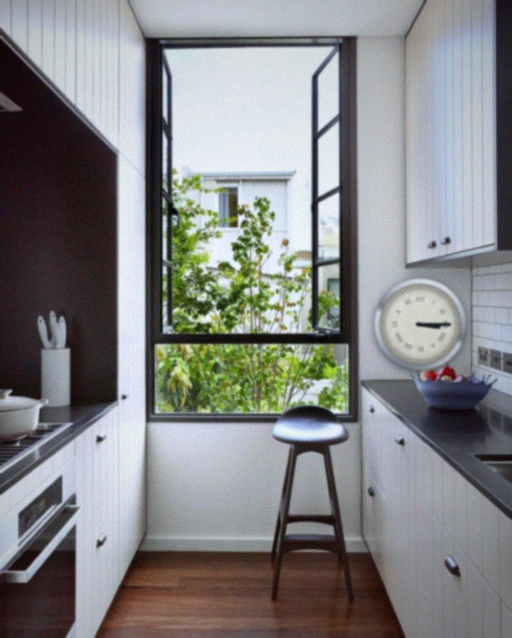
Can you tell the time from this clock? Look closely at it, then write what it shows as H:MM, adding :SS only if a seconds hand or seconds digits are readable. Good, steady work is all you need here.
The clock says 3:15
